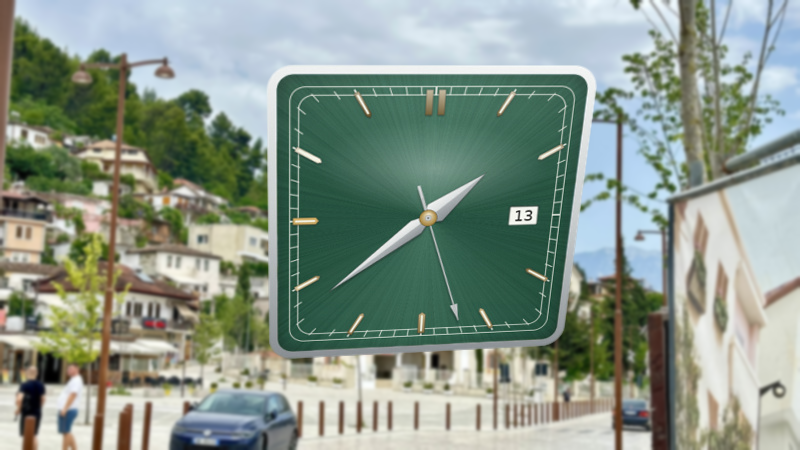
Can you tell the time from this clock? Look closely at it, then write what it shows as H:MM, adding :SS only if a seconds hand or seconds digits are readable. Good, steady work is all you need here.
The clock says 1:38:27
